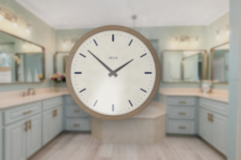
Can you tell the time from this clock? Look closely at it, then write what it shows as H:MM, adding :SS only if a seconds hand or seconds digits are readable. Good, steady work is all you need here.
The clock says 1:52
